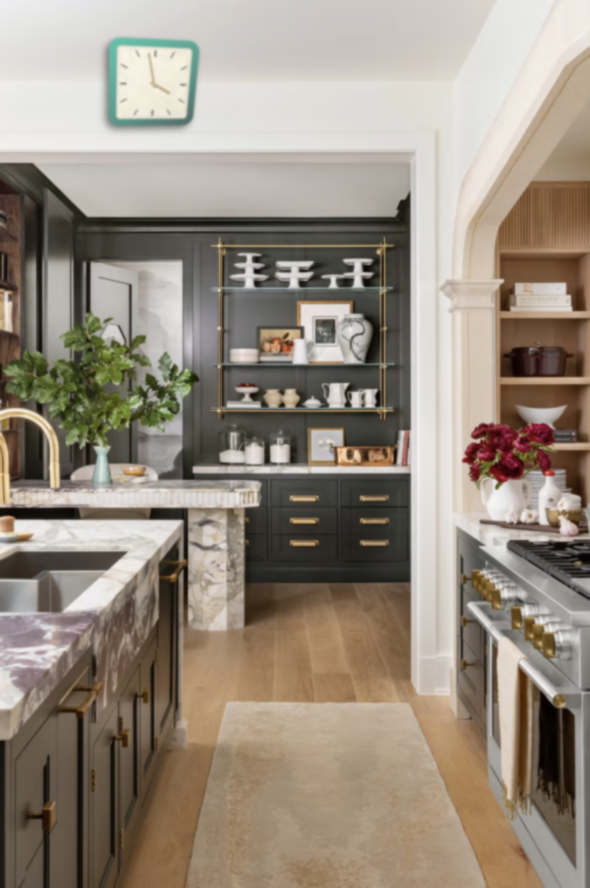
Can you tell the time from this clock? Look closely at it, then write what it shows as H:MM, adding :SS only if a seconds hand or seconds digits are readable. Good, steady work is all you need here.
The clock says 3:58
